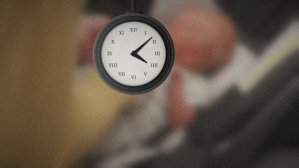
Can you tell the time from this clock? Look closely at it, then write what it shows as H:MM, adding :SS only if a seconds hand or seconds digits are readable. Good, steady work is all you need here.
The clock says 4:08
